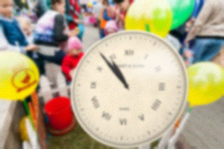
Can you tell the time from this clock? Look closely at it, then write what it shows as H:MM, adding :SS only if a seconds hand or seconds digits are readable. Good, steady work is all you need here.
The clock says 10:53
